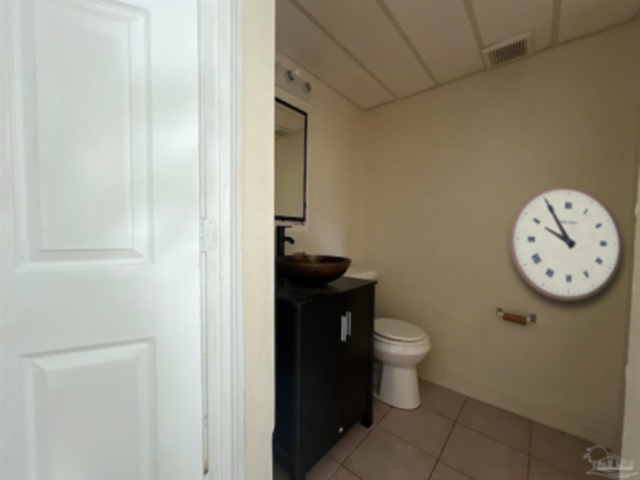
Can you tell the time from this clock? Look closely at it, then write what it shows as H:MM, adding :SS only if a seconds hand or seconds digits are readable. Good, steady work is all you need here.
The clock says 9:55
